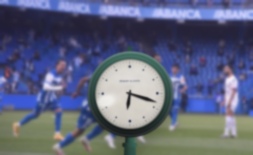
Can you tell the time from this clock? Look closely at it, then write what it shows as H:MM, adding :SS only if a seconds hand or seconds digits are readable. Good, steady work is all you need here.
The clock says 6:18
